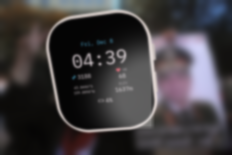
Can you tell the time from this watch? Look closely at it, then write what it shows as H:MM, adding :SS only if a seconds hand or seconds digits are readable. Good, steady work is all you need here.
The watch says 4:39
